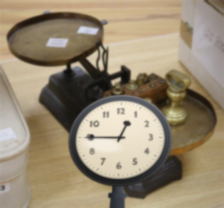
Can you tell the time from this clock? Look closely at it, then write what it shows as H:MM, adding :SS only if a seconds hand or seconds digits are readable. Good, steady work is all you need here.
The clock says 12:45
